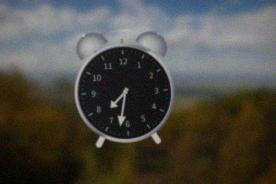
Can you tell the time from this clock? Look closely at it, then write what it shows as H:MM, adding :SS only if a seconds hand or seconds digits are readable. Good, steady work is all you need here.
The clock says 7:32
